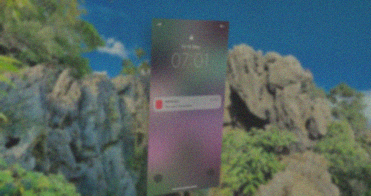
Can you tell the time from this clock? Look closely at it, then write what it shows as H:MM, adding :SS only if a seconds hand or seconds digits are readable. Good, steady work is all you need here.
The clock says 7:01
